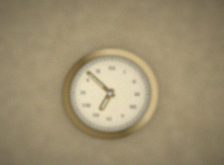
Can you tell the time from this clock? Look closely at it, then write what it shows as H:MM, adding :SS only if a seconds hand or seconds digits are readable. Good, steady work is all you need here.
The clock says 6:52
